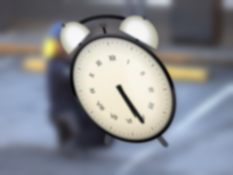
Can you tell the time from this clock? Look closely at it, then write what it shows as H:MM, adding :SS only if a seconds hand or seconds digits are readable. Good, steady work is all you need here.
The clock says 5:26
